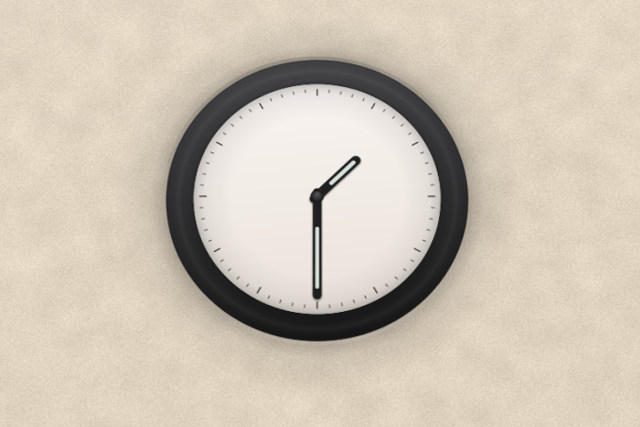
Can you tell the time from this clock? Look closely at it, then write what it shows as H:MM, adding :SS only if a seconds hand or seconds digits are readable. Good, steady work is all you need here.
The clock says 1:30
